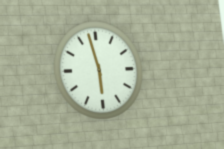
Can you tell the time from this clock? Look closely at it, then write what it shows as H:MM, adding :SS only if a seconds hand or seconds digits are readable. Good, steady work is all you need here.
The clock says 5:58
